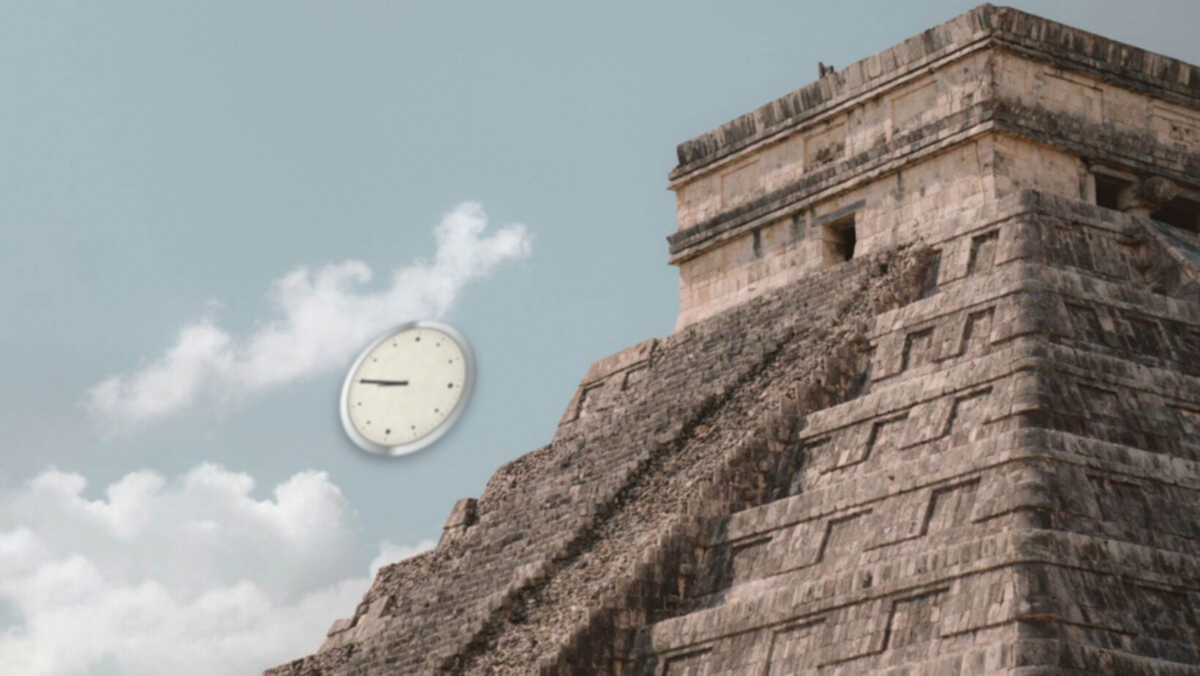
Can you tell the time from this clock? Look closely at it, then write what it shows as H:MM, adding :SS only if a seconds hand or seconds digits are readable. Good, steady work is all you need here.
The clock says 8:45
